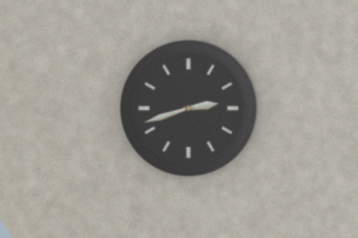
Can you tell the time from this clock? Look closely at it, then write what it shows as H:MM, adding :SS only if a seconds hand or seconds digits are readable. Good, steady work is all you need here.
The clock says 2:42
